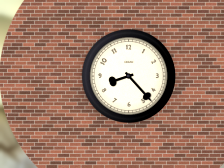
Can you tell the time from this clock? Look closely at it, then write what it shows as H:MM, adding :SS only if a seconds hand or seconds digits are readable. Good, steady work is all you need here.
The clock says 8:23
